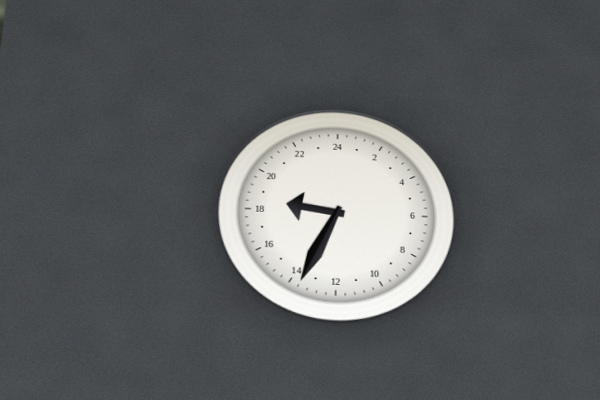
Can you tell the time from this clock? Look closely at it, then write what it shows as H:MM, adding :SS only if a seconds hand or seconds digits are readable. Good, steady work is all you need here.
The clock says 18:34
